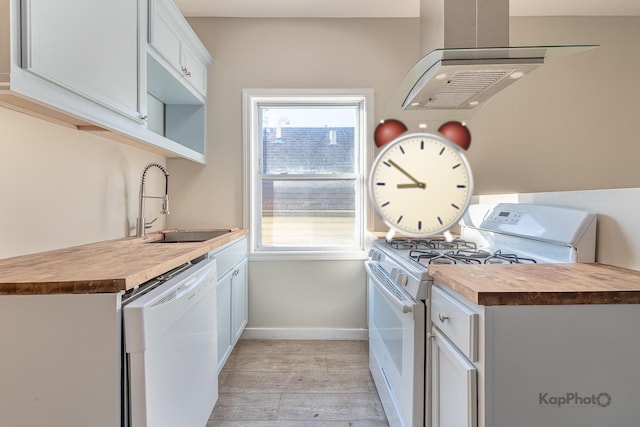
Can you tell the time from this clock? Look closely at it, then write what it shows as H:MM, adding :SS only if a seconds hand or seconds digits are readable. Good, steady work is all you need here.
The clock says 8:51
